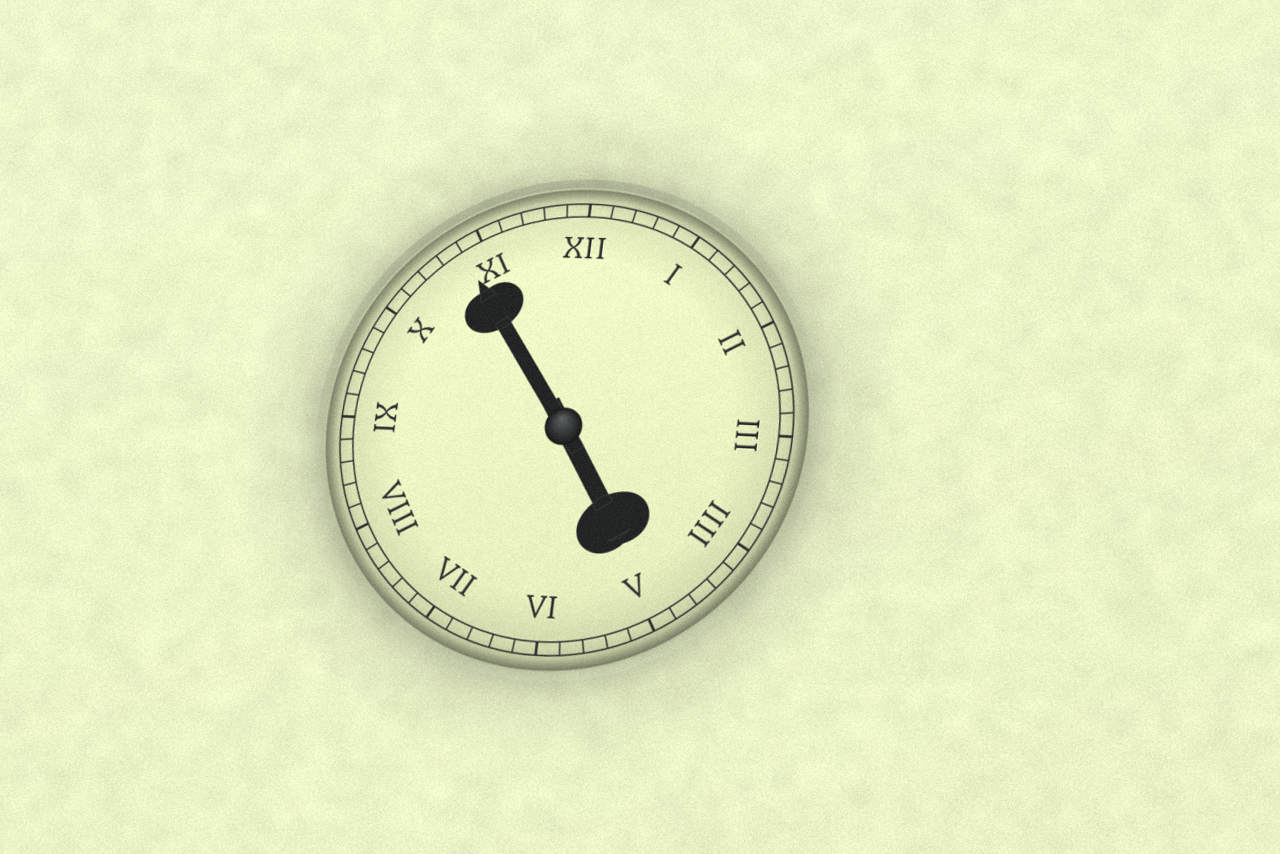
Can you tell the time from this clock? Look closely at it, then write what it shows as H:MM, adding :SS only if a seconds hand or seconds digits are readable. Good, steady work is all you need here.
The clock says 4:54
